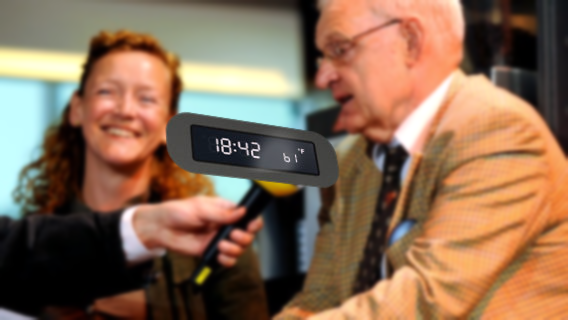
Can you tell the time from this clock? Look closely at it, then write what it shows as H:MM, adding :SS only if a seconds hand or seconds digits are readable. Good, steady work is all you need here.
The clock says 18:42
